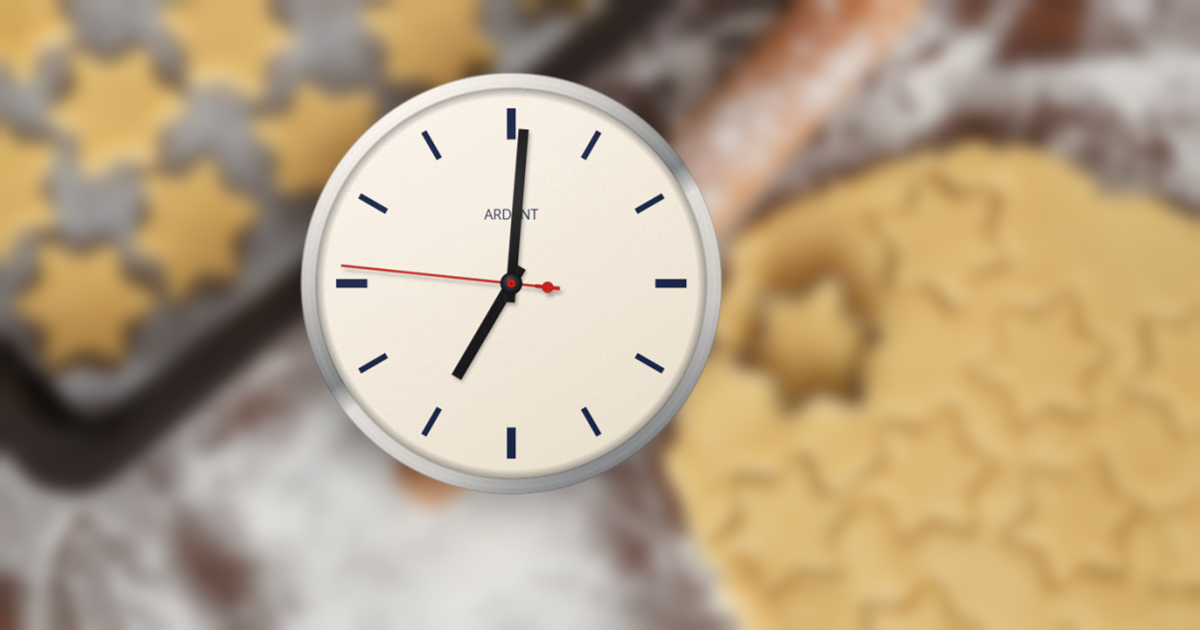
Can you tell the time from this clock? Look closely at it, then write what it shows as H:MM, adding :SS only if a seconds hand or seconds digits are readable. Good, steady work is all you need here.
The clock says 7:00:46
